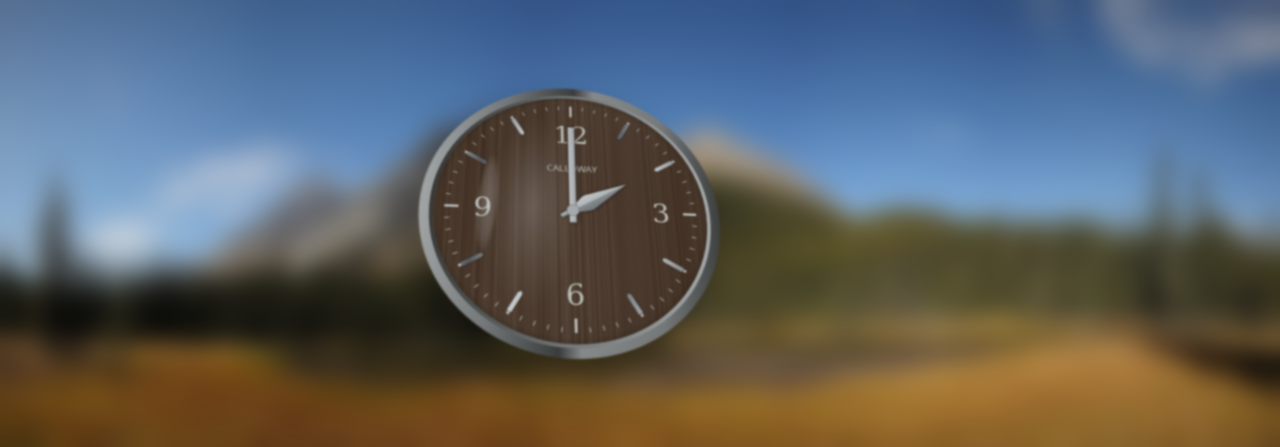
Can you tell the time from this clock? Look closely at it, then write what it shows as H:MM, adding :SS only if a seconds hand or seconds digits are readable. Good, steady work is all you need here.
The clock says 2:00
